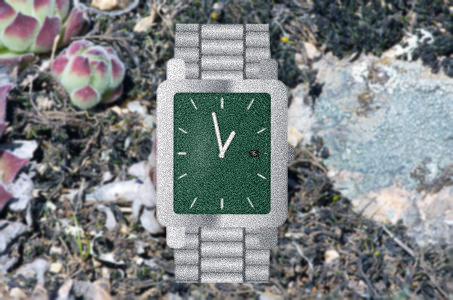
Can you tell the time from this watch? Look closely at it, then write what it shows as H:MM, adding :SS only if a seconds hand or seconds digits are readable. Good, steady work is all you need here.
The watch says 12:58
